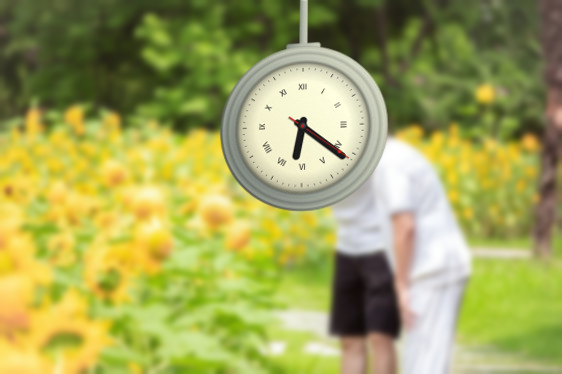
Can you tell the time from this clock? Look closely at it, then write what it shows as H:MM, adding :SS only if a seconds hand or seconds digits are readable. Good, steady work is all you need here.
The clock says 6:21:21
